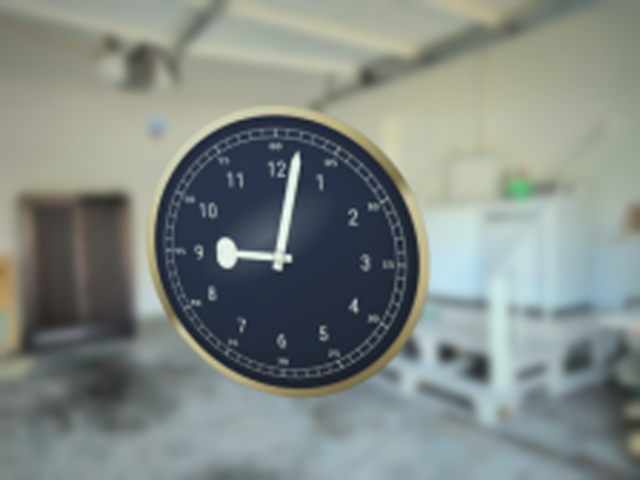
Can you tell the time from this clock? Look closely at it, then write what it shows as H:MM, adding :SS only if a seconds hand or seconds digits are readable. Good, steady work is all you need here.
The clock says 9:02
